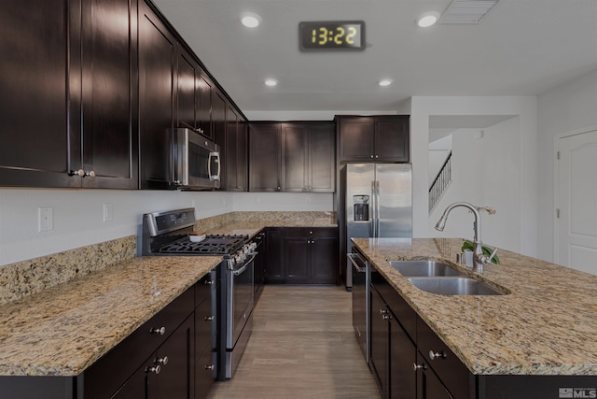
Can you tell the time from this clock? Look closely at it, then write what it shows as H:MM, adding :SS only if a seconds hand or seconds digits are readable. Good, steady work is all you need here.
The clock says 13:22
